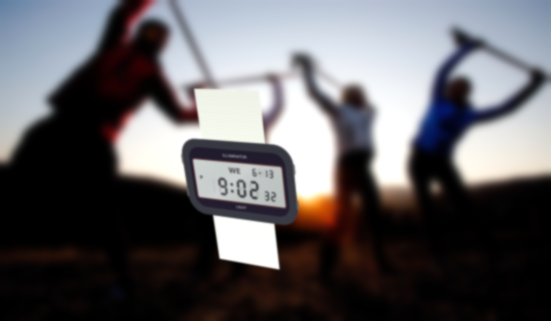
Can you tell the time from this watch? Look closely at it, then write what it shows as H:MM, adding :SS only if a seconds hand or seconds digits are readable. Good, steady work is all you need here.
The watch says 9:02
